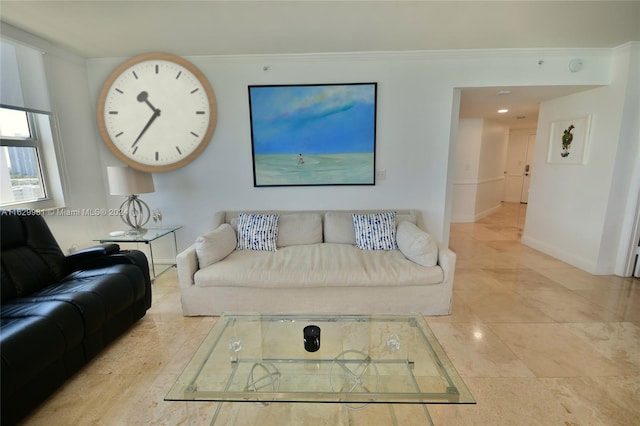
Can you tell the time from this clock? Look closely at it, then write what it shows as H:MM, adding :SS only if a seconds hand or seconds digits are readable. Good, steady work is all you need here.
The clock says 10:36
